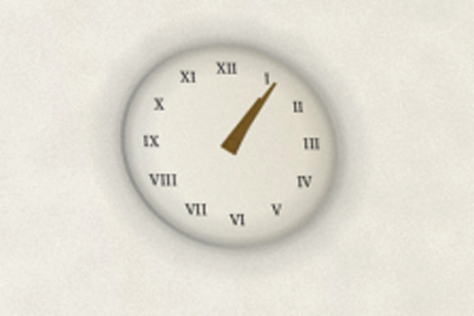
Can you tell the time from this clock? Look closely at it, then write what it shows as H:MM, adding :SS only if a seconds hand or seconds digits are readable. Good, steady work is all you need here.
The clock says 1:06
